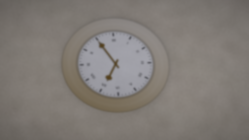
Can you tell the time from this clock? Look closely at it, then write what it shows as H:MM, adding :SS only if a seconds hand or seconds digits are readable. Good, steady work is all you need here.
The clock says 6:55
